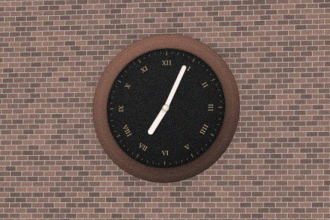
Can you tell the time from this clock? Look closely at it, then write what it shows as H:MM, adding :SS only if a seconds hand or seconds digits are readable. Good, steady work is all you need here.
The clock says 7:04
